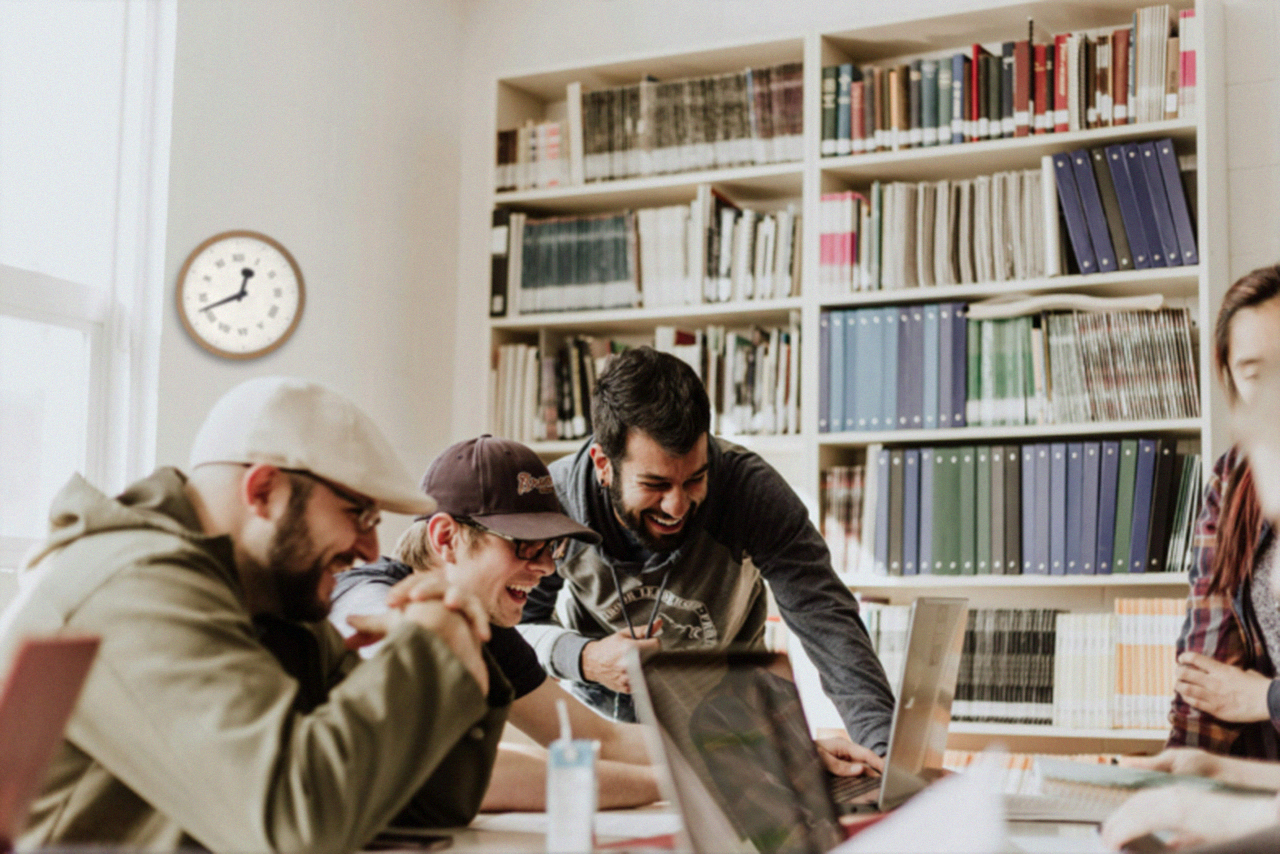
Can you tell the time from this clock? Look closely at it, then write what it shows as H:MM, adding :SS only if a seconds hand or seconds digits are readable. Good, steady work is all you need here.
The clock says 12:42
